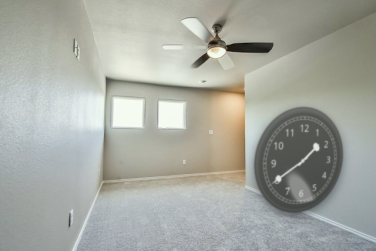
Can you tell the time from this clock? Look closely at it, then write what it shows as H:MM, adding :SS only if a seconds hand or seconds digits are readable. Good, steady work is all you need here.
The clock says 1:40
